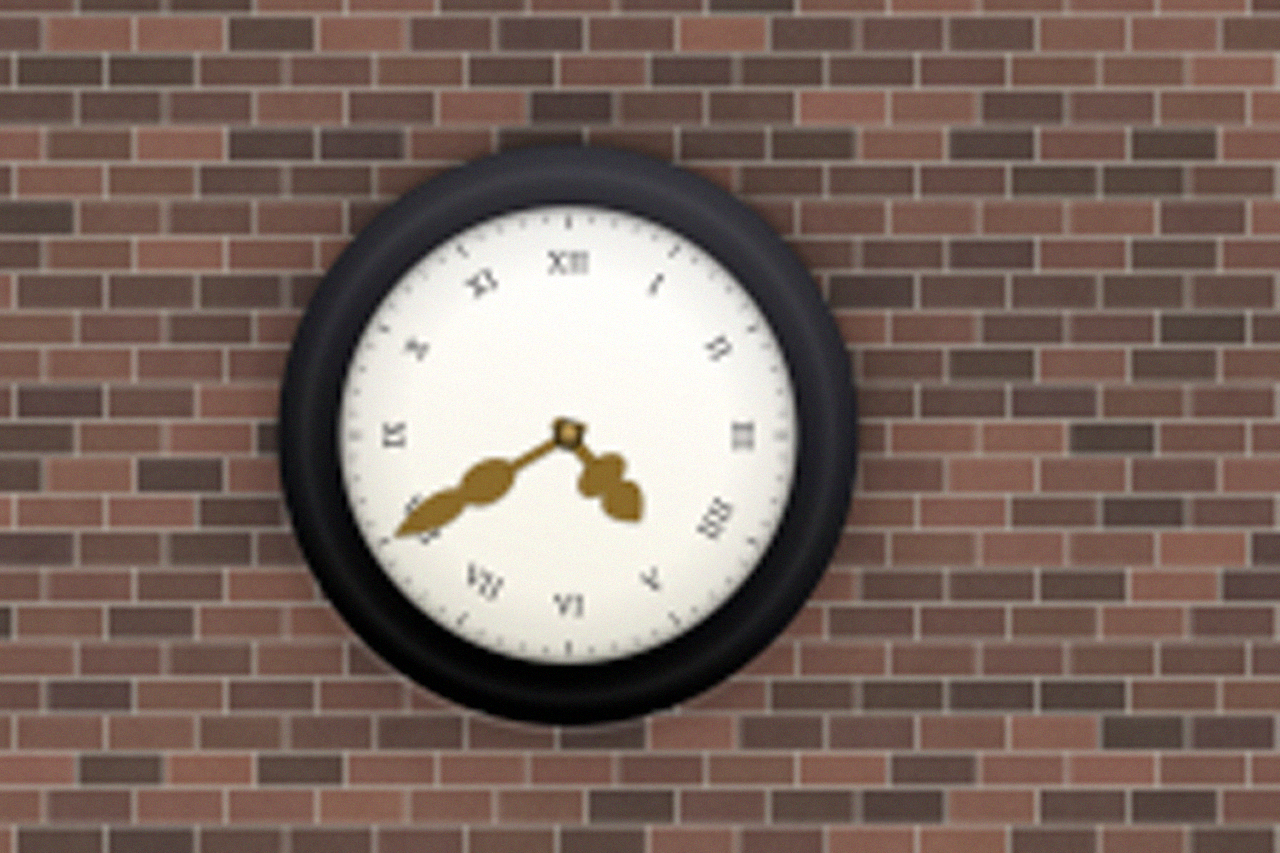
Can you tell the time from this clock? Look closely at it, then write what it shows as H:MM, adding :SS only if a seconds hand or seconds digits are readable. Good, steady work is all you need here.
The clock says 4:40
